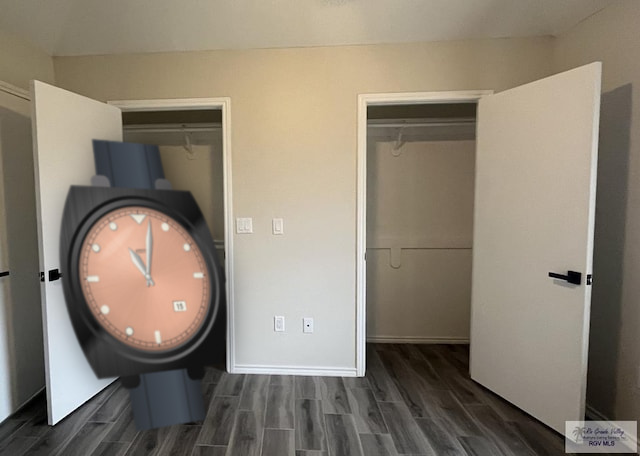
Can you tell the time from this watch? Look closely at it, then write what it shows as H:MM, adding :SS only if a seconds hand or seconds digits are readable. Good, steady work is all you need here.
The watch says 11:02
